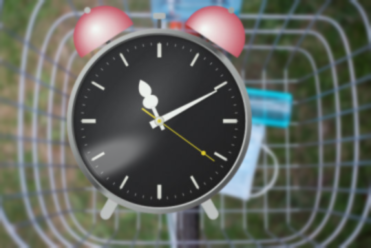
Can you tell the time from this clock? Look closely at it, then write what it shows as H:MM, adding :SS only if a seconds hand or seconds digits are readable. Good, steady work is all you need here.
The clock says 11:10:21
